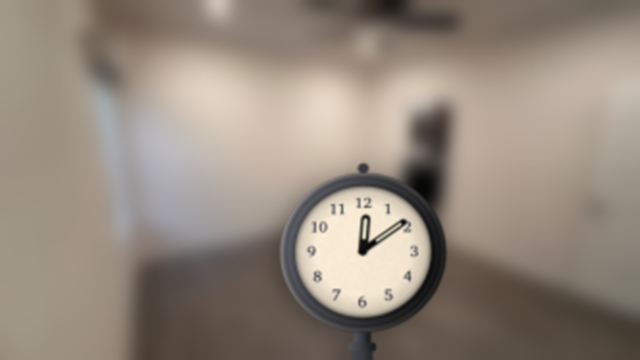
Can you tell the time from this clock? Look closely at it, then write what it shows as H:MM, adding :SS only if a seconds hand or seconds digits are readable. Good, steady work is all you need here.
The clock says 12:09
